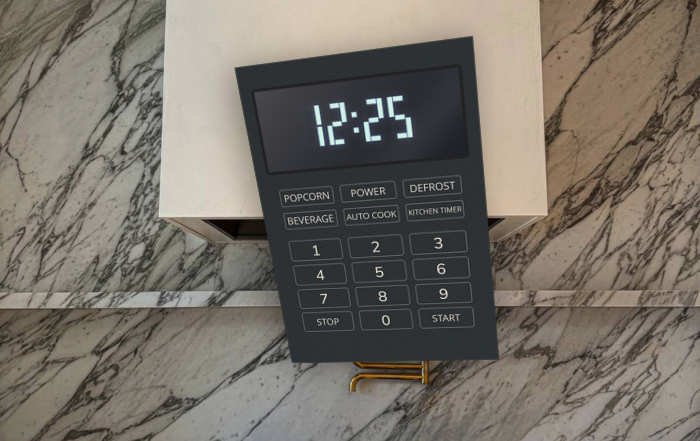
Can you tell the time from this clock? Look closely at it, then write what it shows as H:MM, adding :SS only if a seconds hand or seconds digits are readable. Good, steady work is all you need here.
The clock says 12:25
